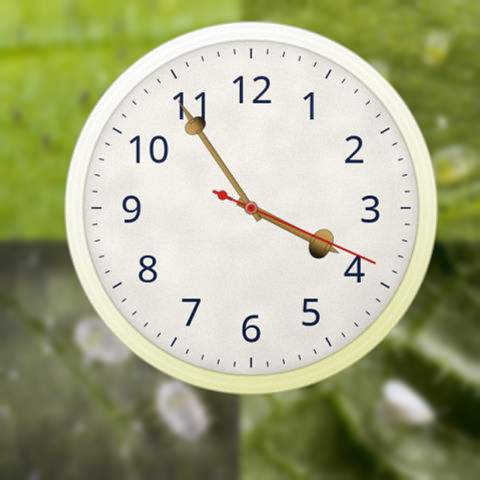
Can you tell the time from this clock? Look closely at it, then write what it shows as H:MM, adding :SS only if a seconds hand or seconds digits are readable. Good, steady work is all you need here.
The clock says 3:54:19
